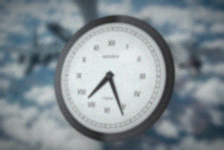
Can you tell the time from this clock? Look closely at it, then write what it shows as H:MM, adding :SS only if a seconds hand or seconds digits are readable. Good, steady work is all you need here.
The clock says 7:26
